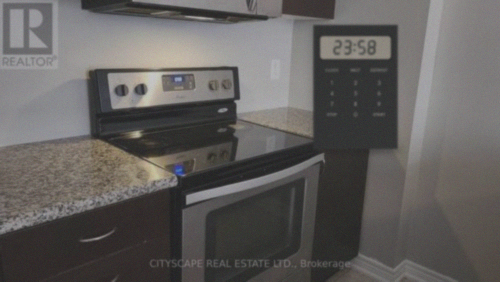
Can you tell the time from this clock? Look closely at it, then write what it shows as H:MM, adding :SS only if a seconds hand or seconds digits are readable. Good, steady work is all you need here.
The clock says 23:58
